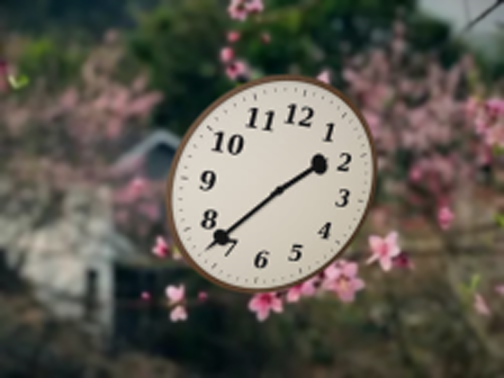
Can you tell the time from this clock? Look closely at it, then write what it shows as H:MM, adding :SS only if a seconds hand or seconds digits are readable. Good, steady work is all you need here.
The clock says 1:37
